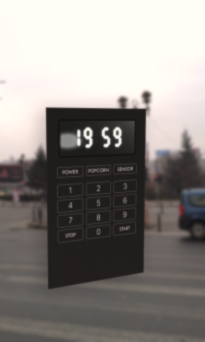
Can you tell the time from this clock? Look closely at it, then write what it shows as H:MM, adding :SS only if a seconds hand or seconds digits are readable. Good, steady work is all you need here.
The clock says 19:59
